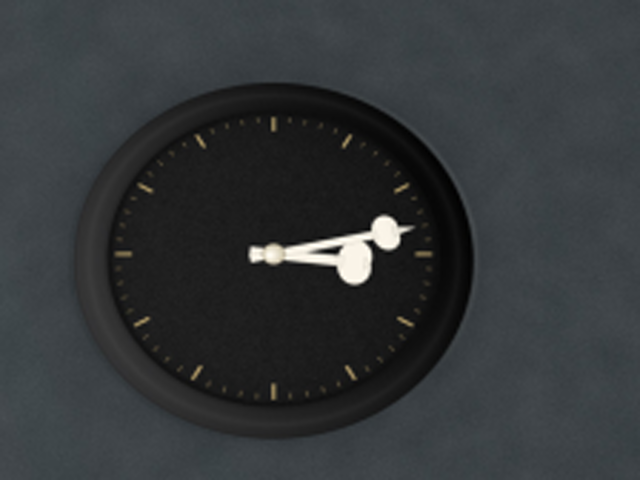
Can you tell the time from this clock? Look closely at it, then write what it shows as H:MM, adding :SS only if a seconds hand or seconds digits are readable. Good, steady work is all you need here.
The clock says 3:13
